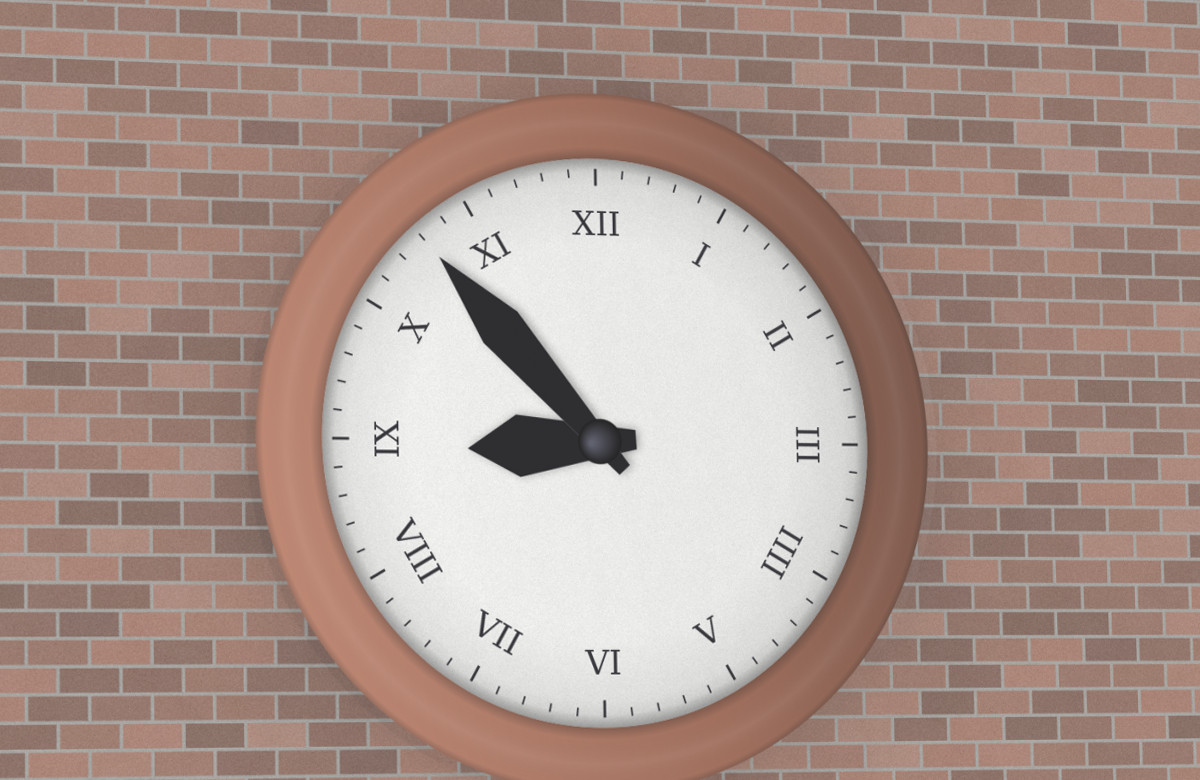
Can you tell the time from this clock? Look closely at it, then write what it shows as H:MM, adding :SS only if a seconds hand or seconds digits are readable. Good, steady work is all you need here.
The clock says 8:53
